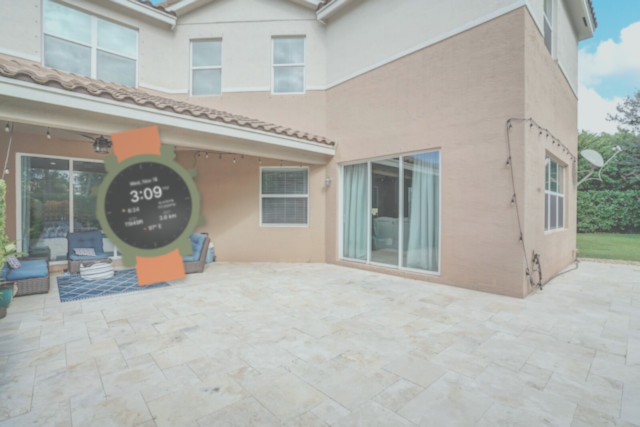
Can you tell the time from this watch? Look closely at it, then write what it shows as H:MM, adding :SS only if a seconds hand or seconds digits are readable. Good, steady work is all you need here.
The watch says 3:09
